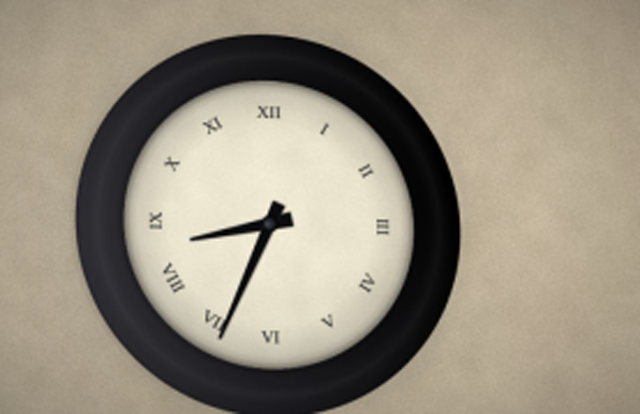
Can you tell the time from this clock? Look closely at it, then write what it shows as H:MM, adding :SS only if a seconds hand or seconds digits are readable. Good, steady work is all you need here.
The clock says 8:34
